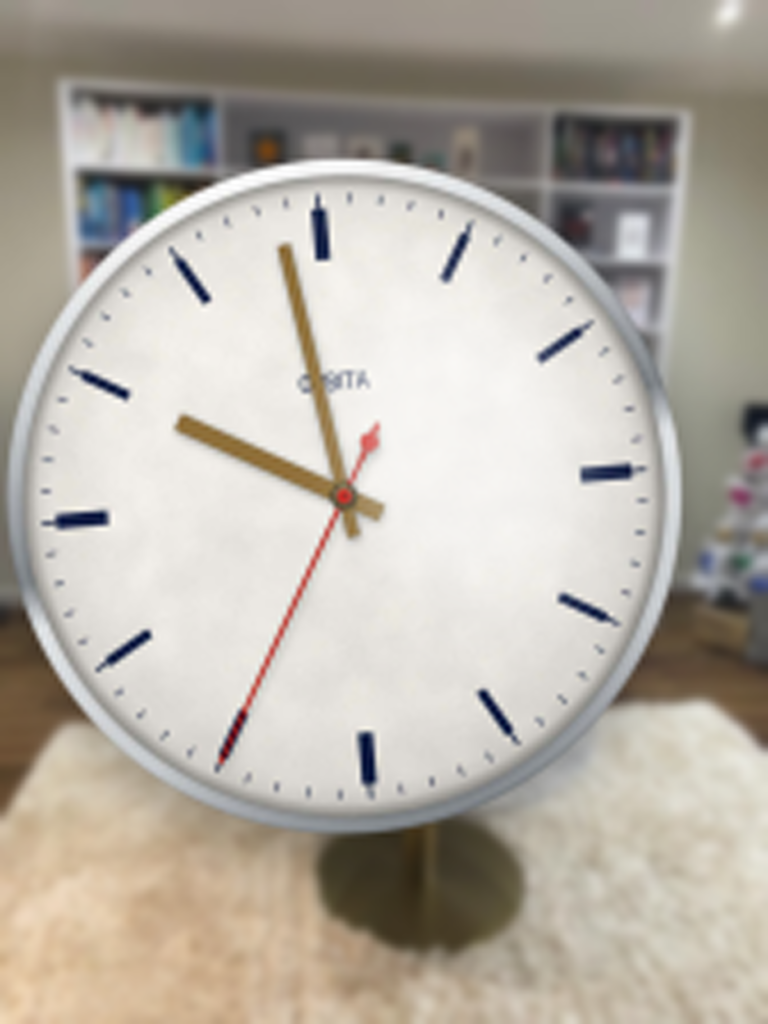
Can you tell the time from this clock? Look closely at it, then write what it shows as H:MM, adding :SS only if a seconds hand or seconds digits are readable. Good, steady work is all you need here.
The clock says 9:58:35
